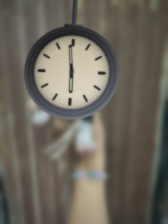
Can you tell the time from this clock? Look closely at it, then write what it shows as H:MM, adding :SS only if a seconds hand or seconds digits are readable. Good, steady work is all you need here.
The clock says 5:59
